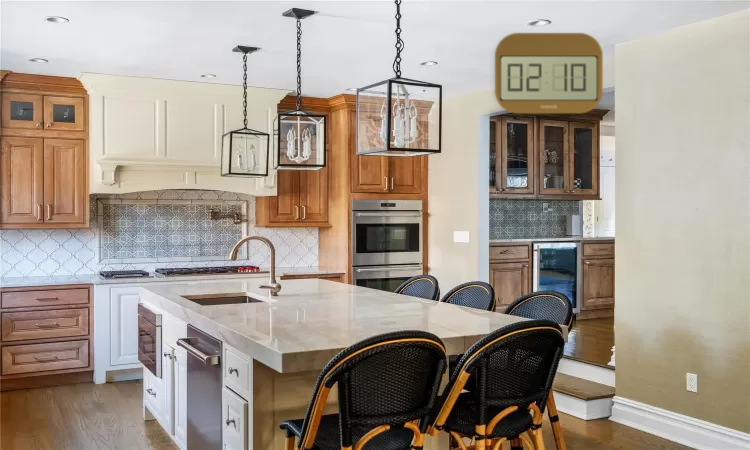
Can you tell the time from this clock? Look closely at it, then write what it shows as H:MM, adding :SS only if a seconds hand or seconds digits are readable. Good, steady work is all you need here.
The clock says 2:10
